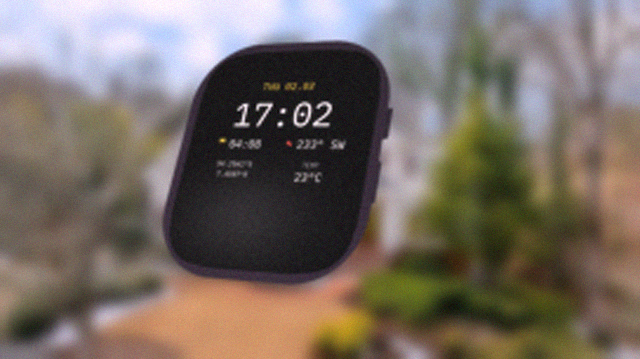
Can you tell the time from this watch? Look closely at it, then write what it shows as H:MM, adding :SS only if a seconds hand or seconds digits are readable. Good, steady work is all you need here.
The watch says 17:02
